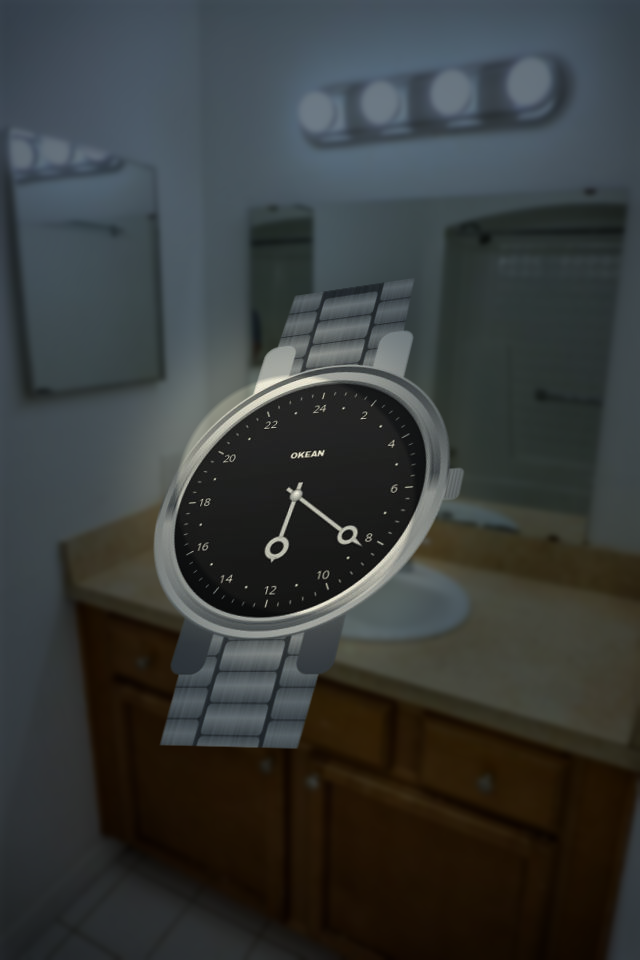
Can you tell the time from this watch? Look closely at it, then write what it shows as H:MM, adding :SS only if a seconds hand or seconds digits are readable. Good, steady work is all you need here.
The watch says 12:21
